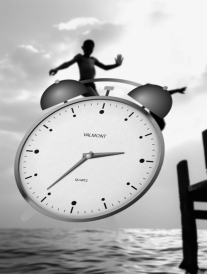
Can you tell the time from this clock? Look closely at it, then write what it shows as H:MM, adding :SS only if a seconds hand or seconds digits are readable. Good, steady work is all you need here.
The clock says 2:36
